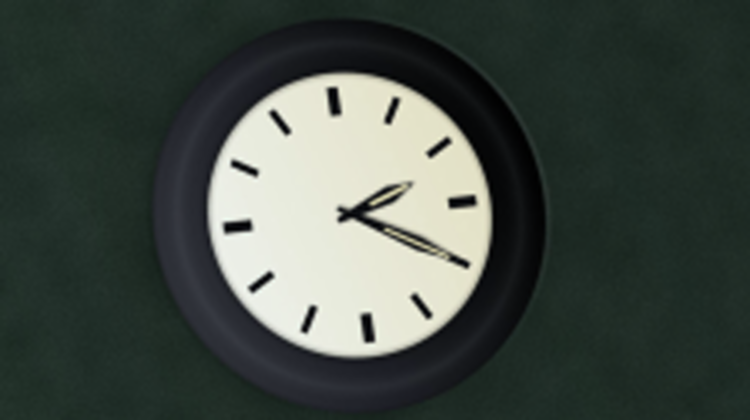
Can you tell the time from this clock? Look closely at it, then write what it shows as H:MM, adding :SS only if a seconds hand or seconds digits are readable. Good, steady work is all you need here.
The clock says 2:20
